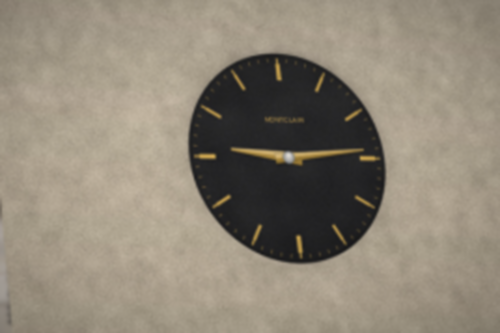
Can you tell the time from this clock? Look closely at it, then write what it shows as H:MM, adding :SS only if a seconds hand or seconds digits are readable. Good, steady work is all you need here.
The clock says 9:14
